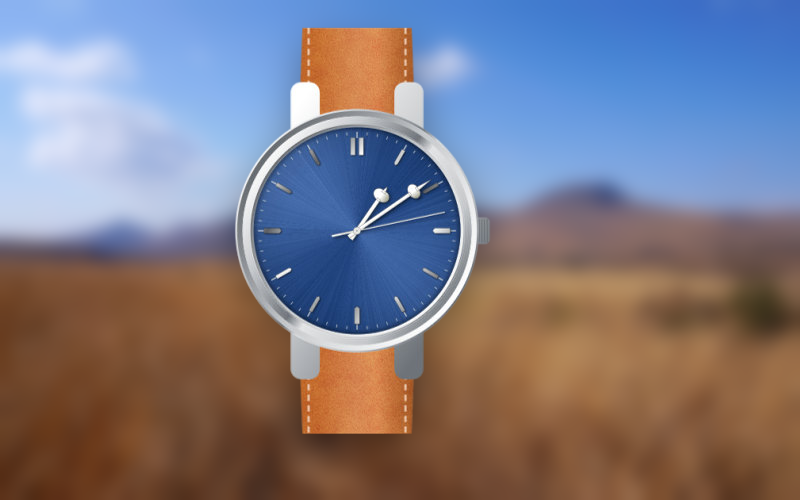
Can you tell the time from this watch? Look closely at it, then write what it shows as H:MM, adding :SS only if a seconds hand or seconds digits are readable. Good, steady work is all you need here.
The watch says 1:09:13
